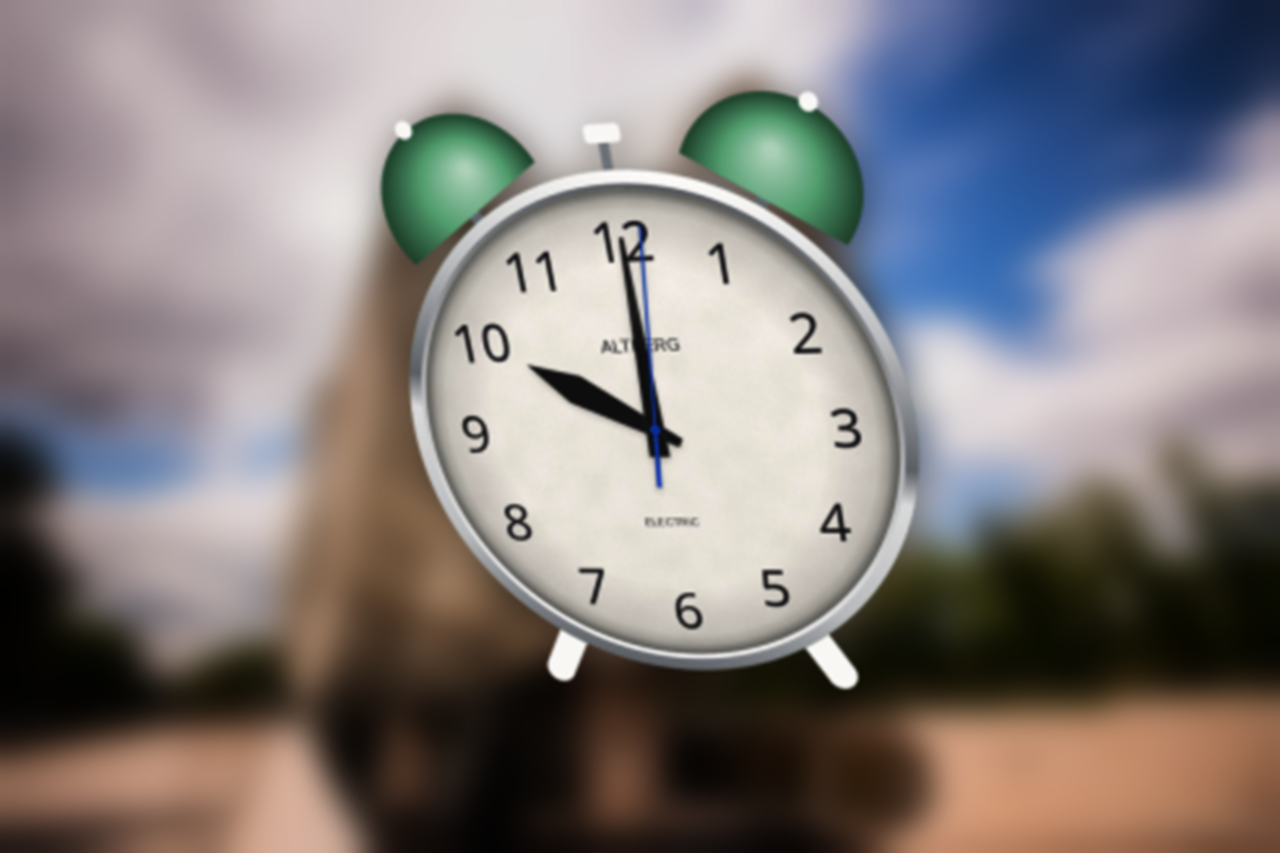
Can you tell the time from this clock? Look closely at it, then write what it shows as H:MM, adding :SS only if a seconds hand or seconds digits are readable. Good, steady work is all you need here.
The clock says 10:00:01
